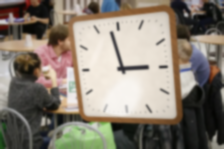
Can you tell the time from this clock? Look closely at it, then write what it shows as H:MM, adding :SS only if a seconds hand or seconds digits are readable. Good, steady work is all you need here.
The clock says 2:58
